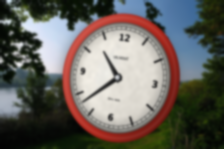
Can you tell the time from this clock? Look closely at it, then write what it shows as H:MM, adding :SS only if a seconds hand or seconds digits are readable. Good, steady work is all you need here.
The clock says 10:38
